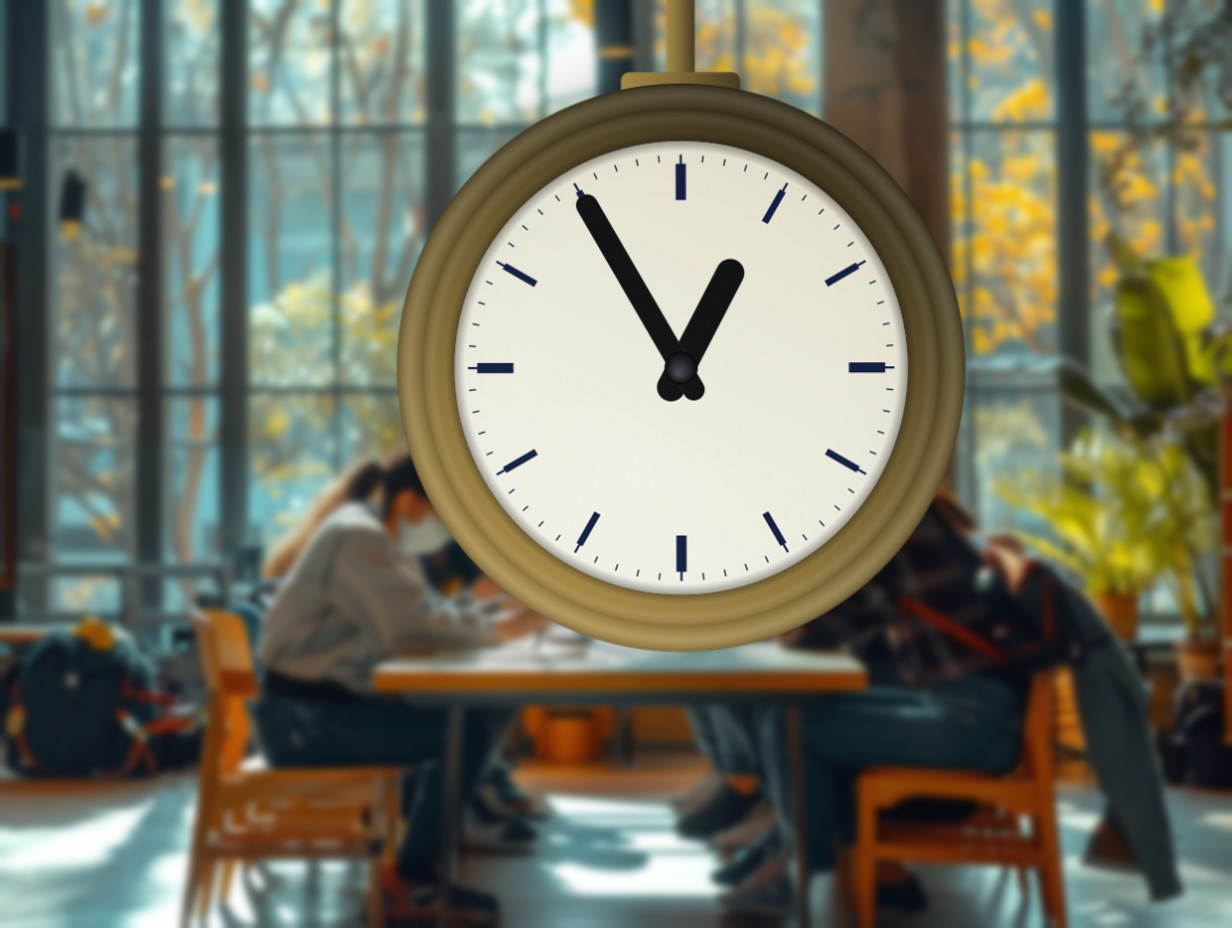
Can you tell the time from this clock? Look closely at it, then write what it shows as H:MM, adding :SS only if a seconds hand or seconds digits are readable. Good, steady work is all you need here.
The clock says 12:55
